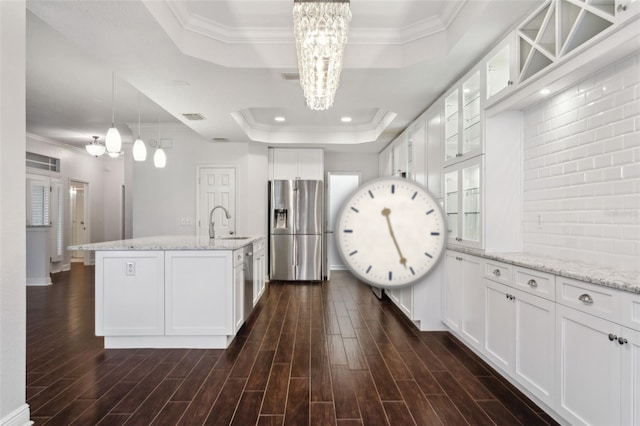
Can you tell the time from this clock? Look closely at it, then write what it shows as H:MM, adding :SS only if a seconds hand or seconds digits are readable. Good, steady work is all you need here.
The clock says 11:26
